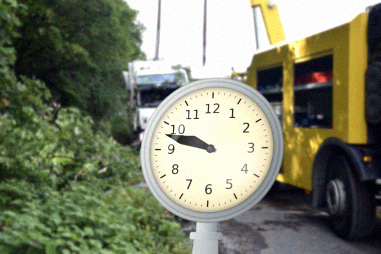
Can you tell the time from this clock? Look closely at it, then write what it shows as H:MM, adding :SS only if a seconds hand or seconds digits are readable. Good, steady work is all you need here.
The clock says 9:48
